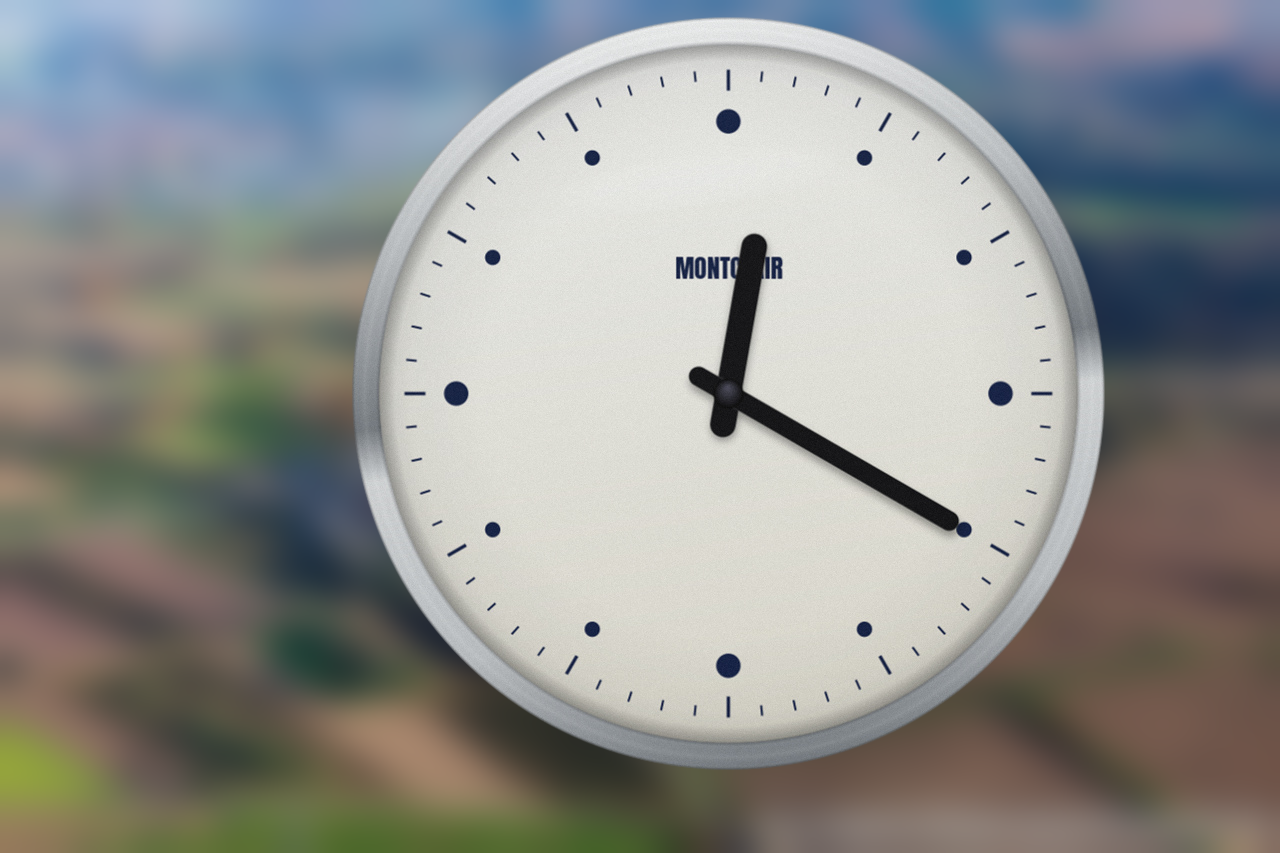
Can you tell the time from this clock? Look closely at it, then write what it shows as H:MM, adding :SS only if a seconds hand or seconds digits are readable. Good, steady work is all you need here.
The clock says 12:20
